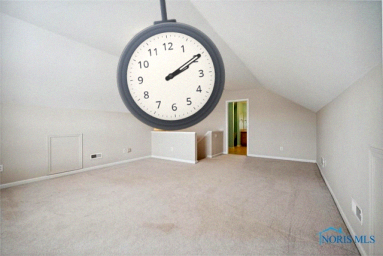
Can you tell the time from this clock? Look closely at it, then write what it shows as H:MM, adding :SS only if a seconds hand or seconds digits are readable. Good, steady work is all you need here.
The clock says 2:10
